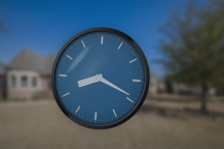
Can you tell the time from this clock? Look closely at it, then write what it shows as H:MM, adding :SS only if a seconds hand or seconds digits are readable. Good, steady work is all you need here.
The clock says 8:19
